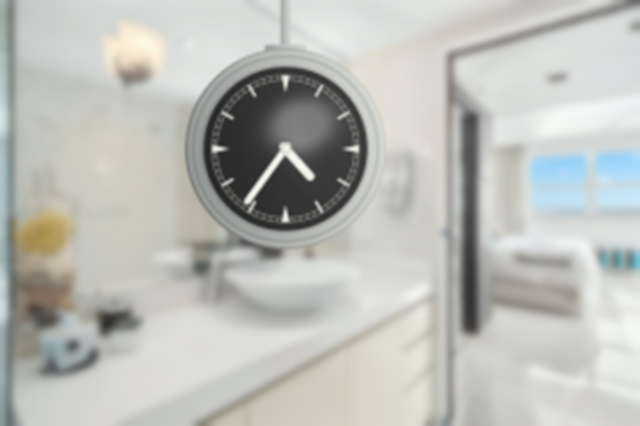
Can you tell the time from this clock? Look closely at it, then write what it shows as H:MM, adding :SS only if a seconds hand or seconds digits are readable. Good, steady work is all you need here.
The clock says 4:36
